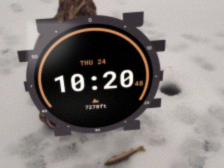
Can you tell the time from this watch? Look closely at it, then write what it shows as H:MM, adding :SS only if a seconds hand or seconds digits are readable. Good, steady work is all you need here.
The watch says 10:20
